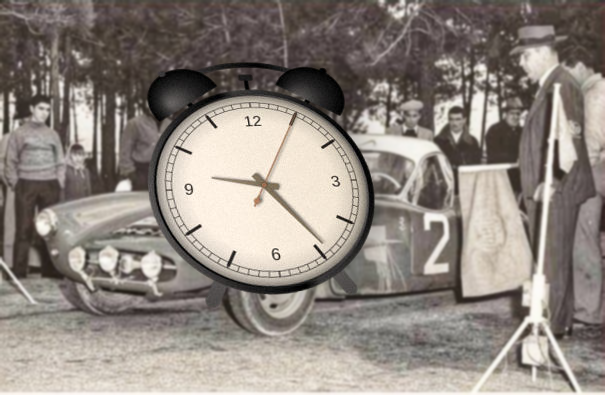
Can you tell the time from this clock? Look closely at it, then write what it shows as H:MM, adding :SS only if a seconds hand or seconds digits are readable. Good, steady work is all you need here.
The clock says 9:24:05
